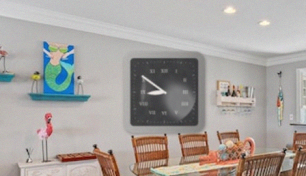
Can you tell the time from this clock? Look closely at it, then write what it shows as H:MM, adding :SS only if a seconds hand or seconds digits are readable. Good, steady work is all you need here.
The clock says 8:51
